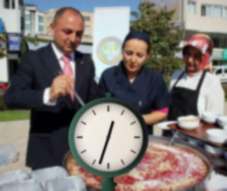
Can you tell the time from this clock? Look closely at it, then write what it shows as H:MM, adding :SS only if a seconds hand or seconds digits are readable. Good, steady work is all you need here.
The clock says 12:33
